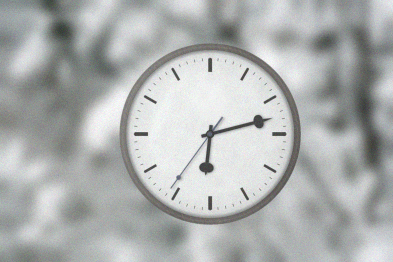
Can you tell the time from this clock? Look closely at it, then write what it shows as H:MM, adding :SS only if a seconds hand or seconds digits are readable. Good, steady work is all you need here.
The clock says 6:12:36
